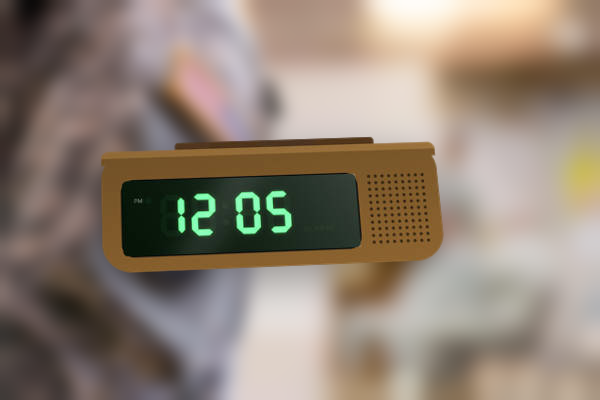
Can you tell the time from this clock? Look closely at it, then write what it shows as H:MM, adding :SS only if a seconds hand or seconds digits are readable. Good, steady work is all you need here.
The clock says 12:05
